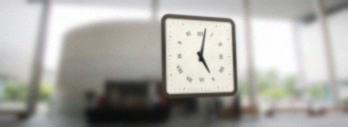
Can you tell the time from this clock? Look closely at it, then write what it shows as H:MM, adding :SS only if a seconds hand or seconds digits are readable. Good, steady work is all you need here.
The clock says 5:02
